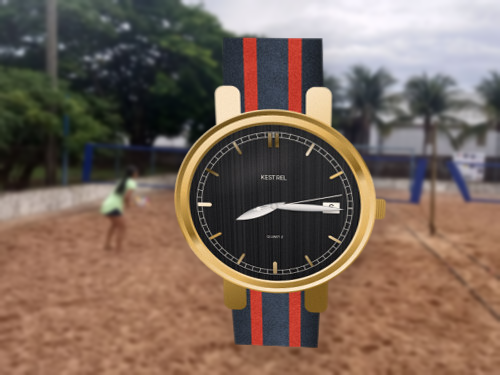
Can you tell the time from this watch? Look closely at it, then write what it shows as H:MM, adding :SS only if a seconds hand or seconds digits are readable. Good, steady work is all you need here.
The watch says 8:15:13
